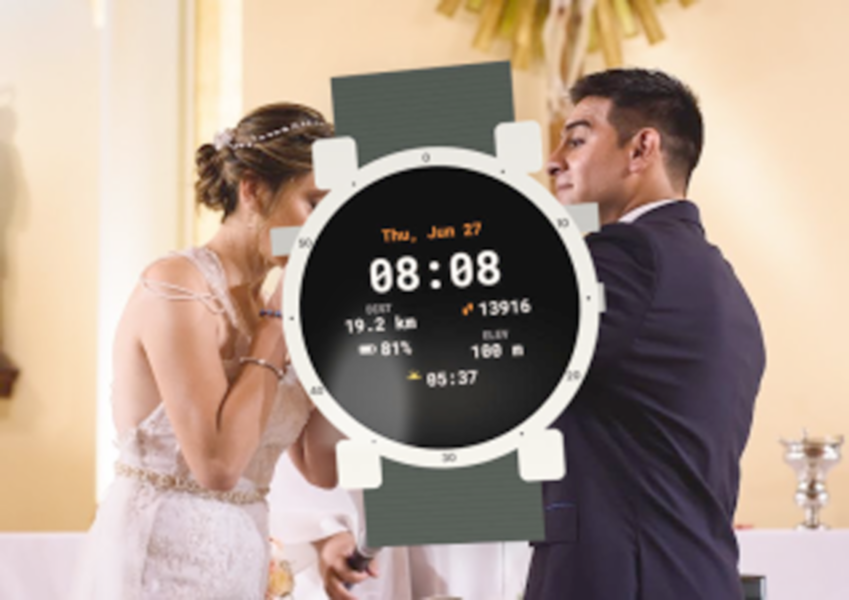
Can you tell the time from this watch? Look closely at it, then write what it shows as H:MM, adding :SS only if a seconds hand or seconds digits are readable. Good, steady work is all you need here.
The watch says 8:08
